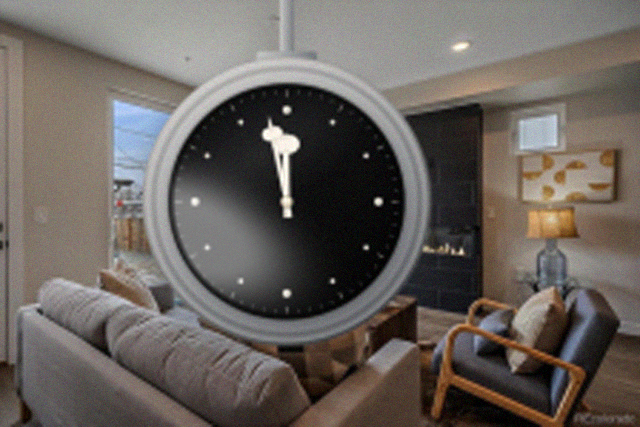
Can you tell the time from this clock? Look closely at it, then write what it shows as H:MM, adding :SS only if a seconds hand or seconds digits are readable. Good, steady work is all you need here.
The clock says 11:58
